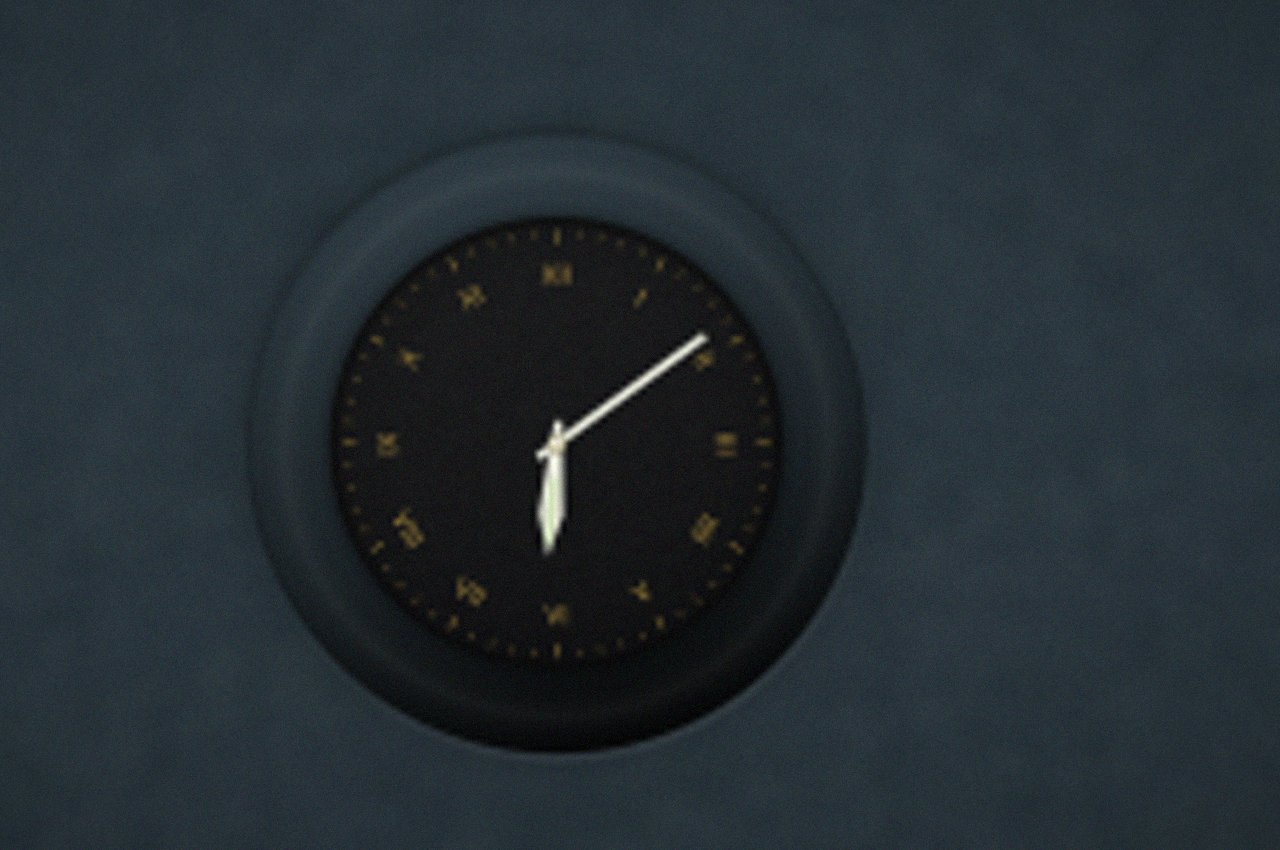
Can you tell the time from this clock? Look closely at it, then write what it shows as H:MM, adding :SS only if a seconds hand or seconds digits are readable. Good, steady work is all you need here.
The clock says 6:09
